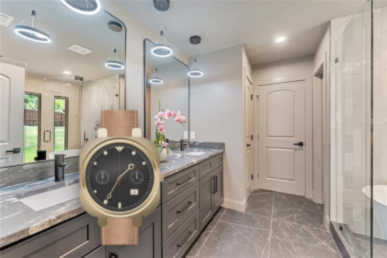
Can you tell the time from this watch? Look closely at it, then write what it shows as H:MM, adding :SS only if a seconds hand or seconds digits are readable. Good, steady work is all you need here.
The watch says 1:35
